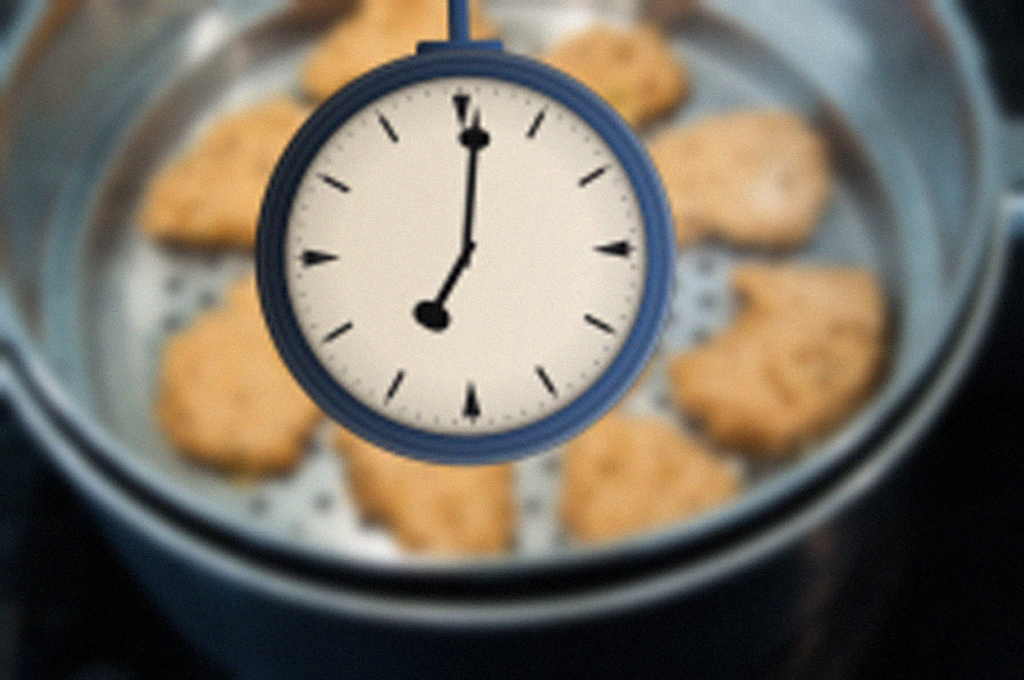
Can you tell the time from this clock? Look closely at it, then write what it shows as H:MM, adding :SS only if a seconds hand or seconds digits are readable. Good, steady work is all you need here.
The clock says 7:01
